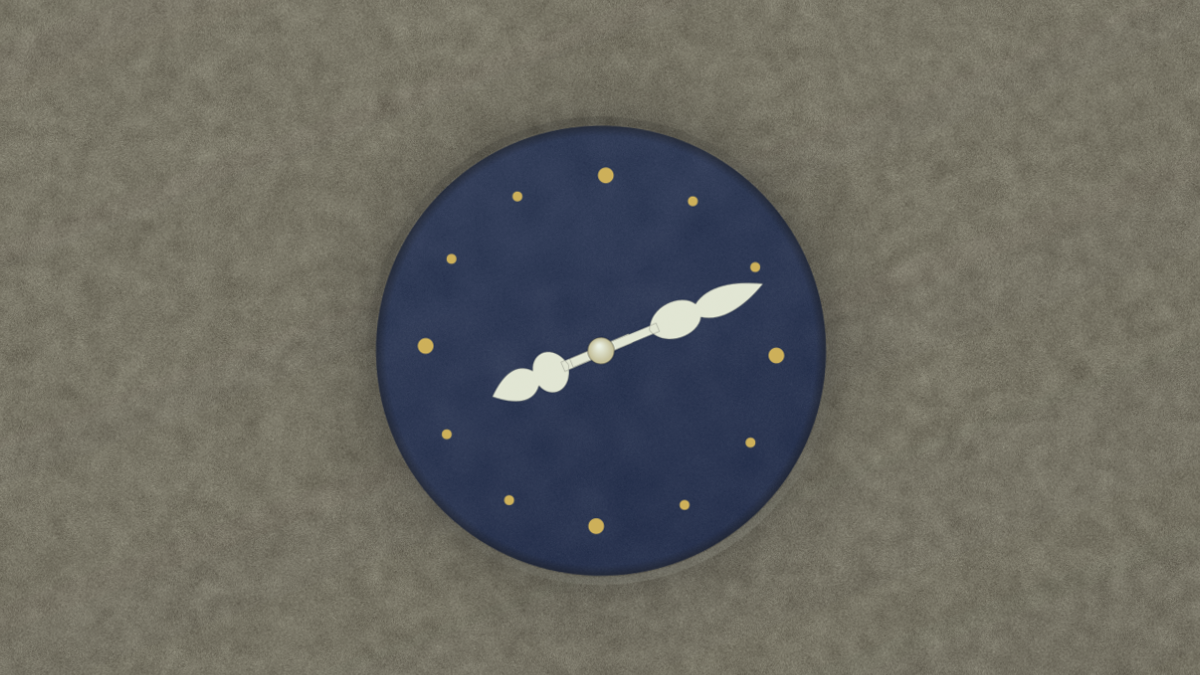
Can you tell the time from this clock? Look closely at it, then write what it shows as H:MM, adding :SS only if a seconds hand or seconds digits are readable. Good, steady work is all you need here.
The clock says 8:11
